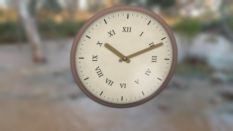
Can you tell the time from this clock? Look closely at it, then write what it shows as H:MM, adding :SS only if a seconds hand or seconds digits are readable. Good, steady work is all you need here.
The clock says 10:11
